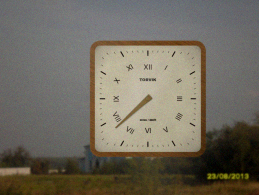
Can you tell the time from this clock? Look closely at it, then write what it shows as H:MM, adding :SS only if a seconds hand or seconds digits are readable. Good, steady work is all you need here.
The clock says 7:38
